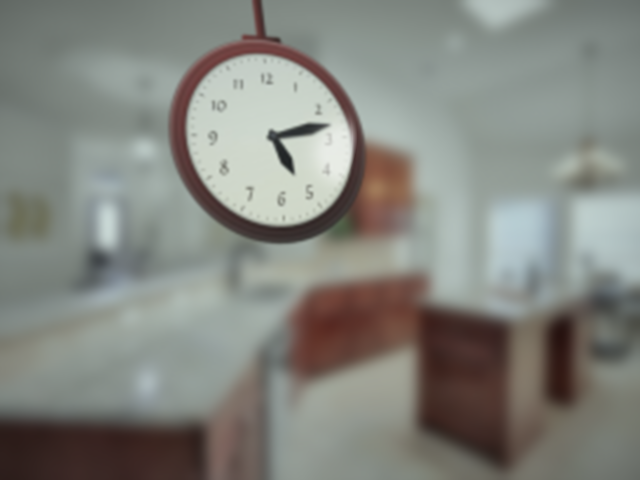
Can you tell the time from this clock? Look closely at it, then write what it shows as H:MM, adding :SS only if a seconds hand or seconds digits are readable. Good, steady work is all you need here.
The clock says 5:13
